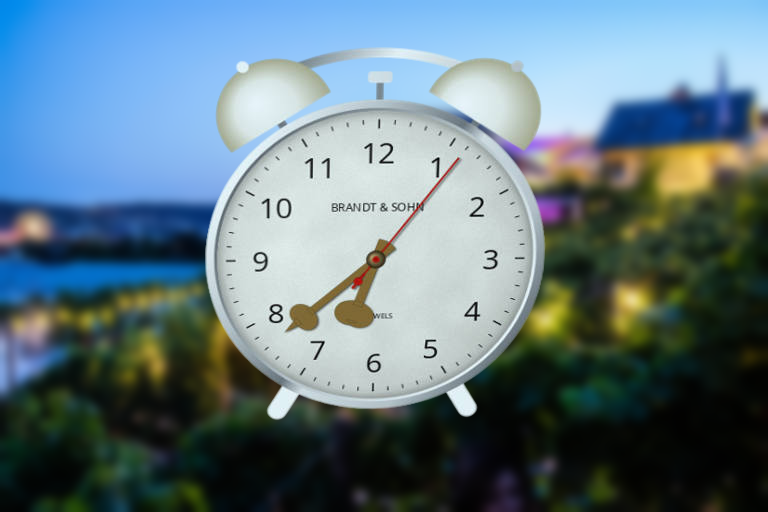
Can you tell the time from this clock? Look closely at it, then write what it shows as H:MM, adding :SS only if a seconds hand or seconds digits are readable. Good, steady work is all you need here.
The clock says 6:38:06
